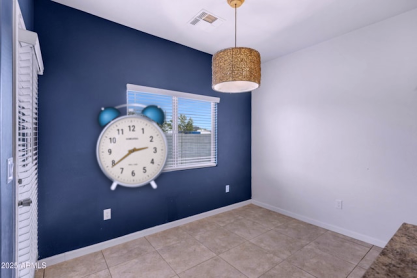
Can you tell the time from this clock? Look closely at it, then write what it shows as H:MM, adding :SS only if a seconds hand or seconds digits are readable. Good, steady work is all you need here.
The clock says 2:39
